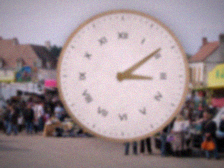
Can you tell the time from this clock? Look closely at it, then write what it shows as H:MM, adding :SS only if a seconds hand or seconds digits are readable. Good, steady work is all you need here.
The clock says 3:09
